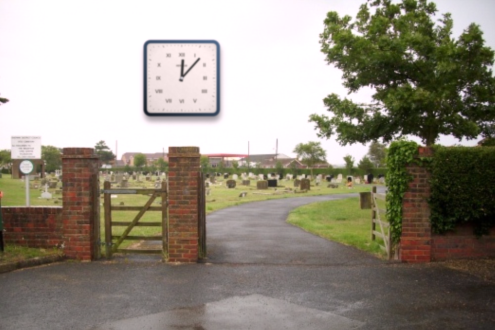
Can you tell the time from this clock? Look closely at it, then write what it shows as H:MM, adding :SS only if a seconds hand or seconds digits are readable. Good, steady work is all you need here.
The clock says 12:07
